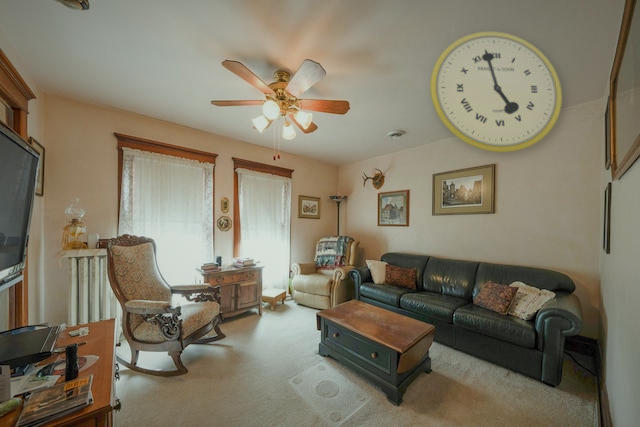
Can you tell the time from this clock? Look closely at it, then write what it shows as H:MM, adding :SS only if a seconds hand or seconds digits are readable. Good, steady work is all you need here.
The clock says 4:58
